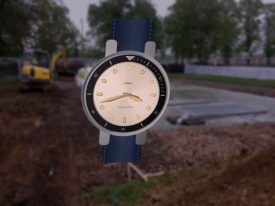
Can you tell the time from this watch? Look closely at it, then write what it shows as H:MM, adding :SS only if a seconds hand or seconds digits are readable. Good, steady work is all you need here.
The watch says 3:42
